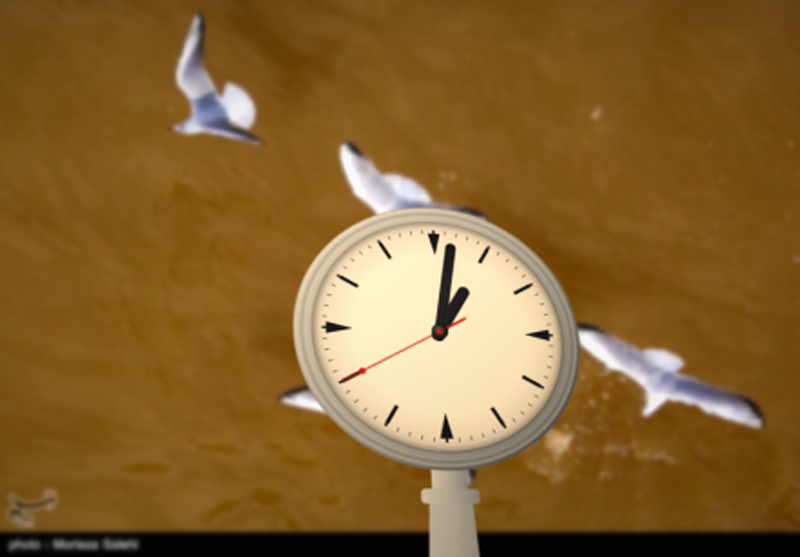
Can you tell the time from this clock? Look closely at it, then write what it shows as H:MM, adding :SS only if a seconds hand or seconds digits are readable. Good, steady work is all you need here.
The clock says 1:01:40
